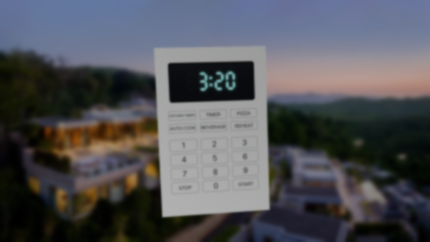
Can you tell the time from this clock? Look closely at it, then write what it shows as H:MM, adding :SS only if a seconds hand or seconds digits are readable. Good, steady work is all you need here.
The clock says 3:20
